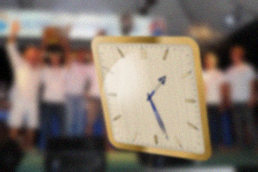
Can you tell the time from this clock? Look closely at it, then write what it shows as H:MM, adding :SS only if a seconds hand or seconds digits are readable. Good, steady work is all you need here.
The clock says 1:27
